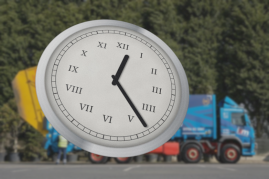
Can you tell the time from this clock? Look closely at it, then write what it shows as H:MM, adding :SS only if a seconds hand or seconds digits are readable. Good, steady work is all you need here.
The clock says 12:23
